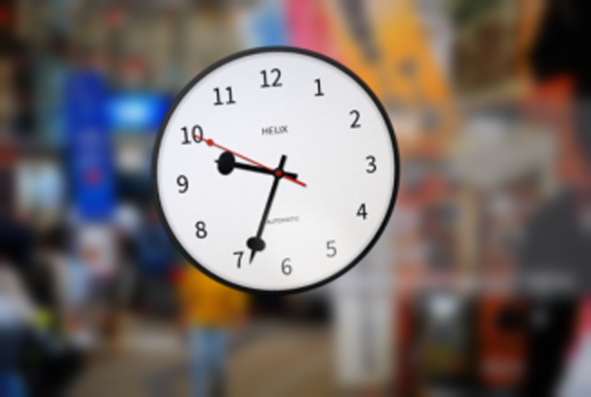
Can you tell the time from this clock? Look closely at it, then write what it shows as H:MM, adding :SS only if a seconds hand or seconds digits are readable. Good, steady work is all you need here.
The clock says 9:33:50
